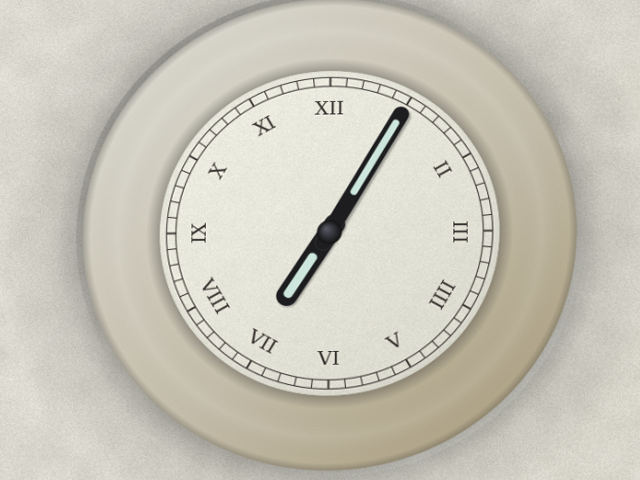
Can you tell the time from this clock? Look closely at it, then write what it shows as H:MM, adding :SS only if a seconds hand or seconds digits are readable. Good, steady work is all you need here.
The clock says 7:05
